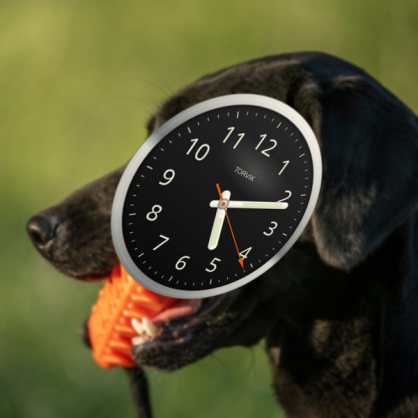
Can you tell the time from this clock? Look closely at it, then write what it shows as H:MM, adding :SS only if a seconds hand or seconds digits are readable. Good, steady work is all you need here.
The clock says 5:11:21
